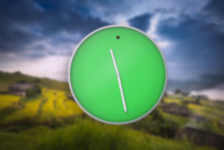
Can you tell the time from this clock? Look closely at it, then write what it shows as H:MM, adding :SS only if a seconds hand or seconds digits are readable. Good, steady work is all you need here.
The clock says 11:28
